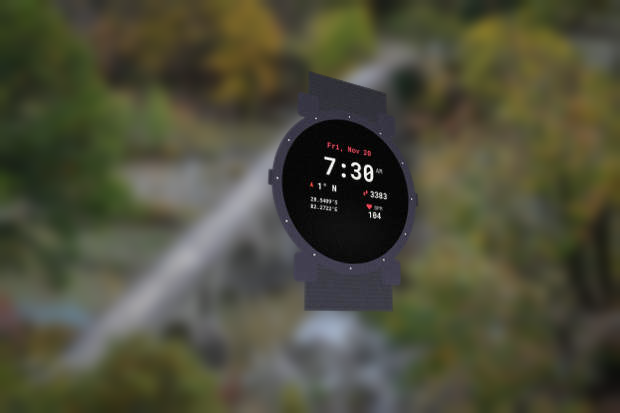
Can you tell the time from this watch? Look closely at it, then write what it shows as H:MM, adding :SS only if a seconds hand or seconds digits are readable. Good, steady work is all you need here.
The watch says 7:30
